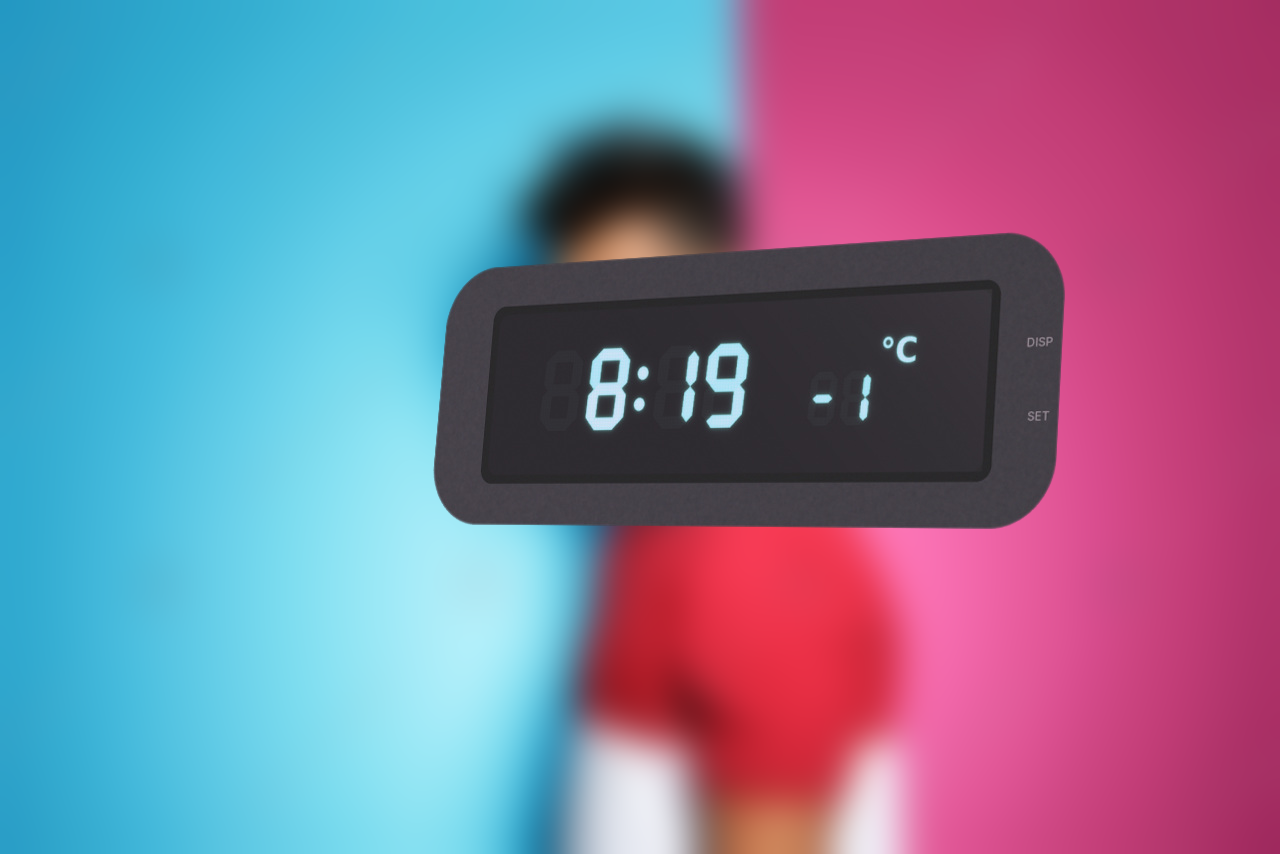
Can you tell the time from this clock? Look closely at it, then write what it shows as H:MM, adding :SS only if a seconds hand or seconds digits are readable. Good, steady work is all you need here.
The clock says 8:19
